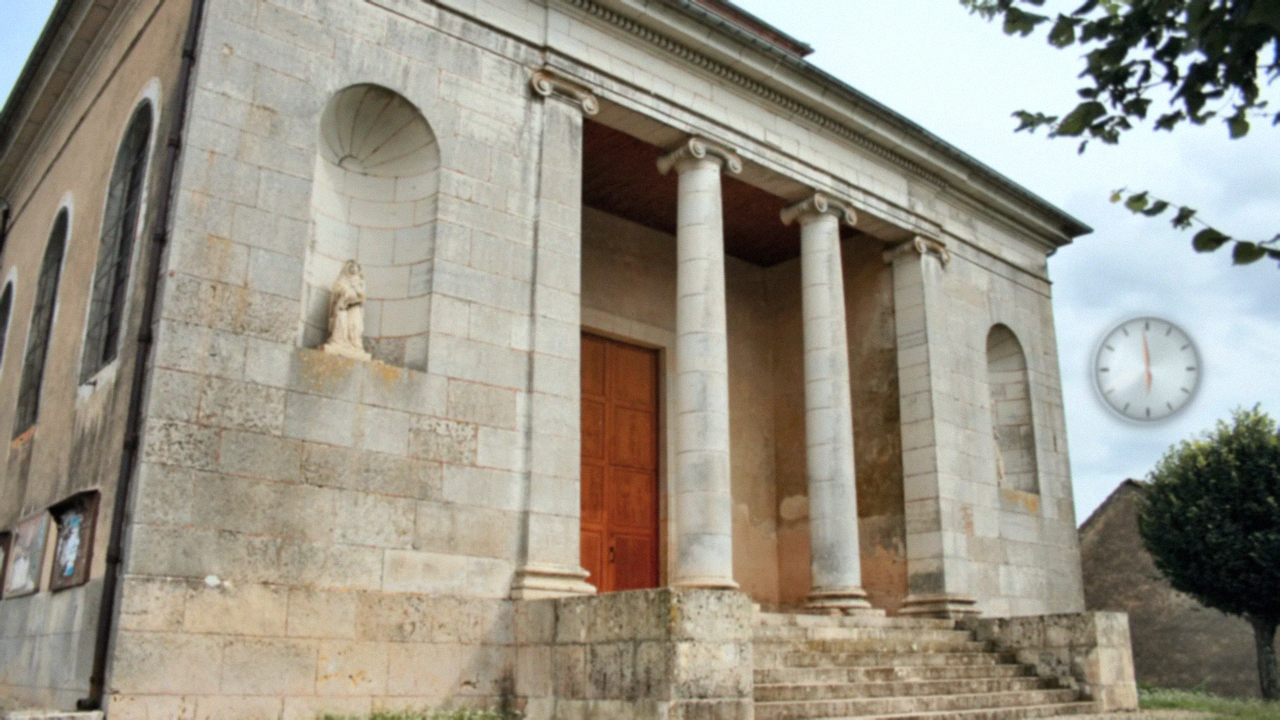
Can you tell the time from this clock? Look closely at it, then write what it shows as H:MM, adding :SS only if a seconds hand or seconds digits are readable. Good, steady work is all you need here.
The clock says 5:59
